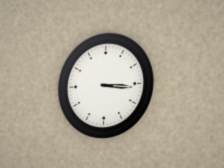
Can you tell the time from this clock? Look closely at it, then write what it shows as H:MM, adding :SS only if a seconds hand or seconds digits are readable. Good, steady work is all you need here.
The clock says 3:16
